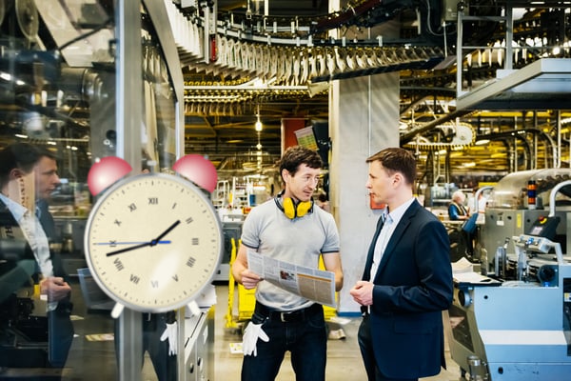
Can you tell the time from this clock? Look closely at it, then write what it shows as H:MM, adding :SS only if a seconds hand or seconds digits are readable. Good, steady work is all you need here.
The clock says 1:42:45
